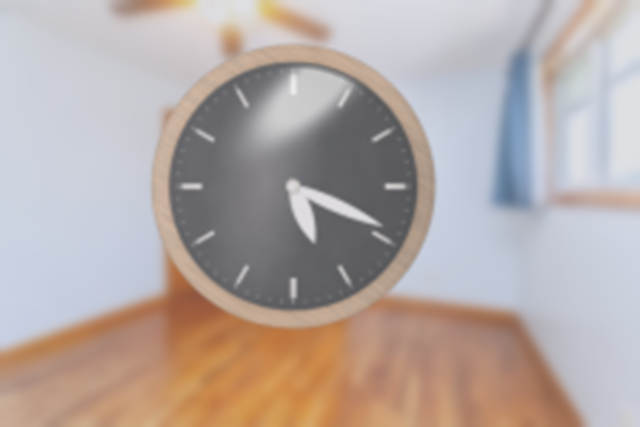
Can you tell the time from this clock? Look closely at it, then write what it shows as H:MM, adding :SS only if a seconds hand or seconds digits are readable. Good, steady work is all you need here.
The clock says 5:19
